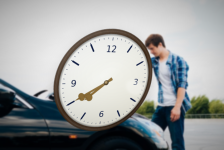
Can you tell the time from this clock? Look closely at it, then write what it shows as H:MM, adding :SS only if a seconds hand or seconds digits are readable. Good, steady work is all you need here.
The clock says 7:40
